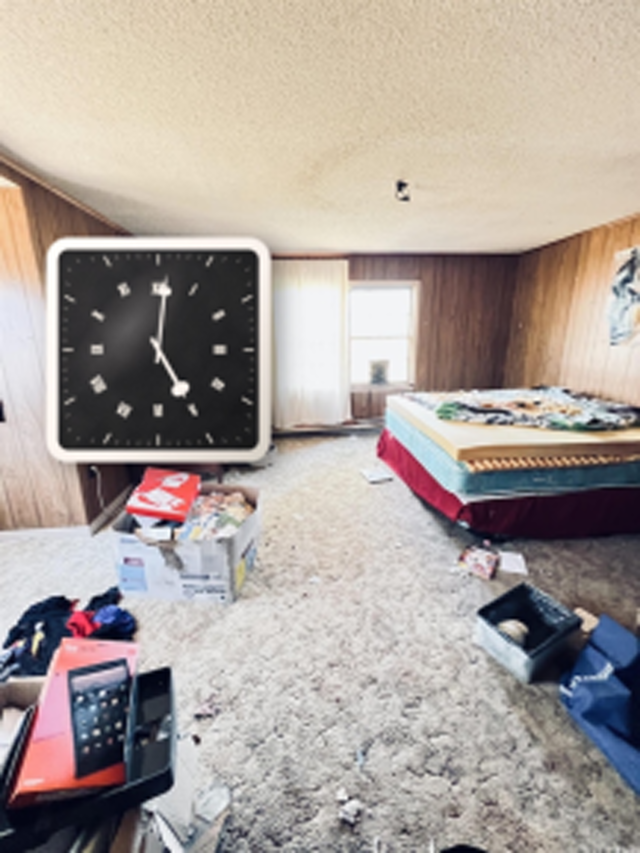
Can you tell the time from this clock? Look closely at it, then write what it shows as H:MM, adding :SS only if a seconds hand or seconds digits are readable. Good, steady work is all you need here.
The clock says 5:01
